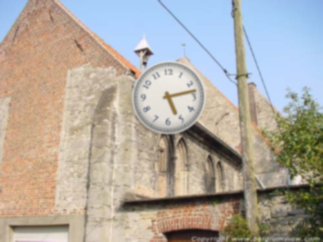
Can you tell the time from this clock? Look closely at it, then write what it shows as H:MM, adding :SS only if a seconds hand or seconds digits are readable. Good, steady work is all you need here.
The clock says 5:13
